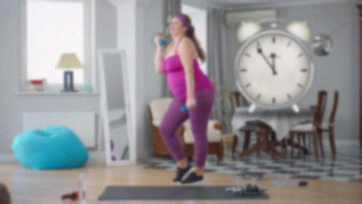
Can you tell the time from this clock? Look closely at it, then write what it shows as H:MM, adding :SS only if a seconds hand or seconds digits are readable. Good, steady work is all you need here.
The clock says 11:54
